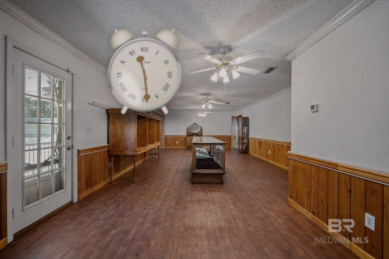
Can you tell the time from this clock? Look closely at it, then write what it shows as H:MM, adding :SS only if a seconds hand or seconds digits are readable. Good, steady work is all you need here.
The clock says 11:29
